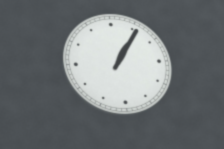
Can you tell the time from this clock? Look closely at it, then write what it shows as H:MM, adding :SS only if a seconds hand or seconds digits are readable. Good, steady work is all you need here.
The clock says 1:06
